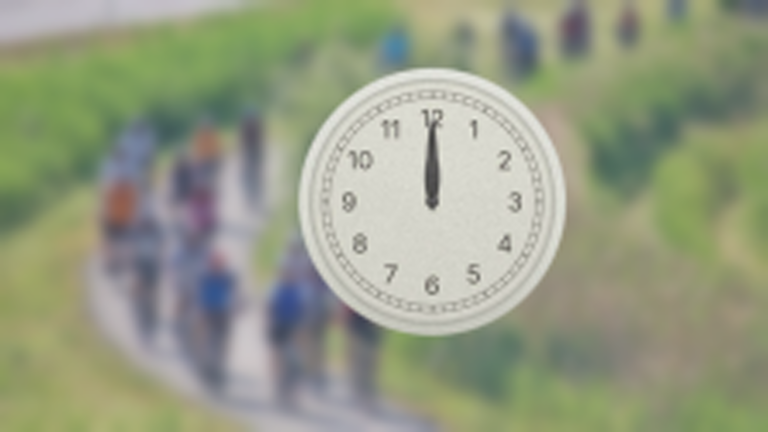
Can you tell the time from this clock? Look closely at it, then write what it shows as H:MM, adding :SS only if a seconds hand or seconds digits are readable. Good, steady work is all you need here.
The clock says 12:00
